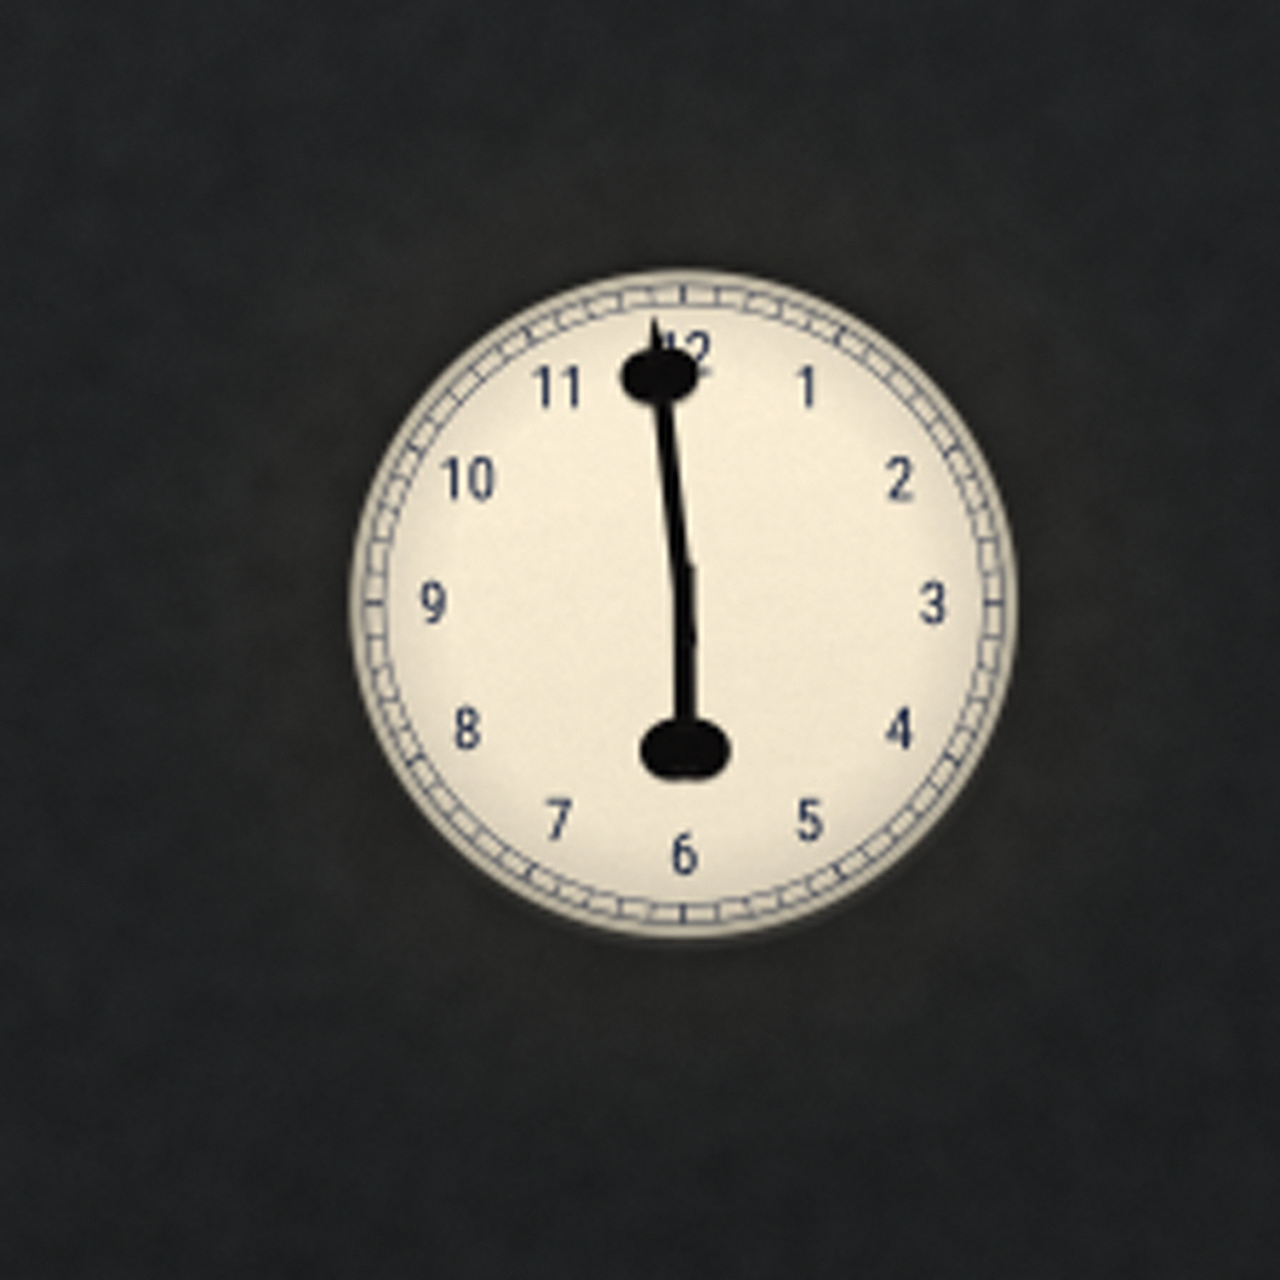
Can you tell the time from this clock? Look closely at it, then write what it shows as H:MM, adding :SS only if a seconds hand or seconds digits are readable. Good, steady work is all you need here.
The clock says 5:59
